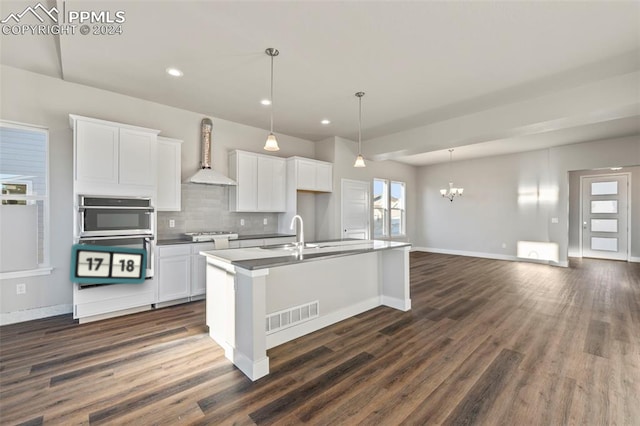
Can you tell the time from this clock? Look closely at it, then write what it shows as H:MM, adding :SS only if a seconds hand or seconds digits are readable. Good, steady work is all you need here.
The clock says 17:18
